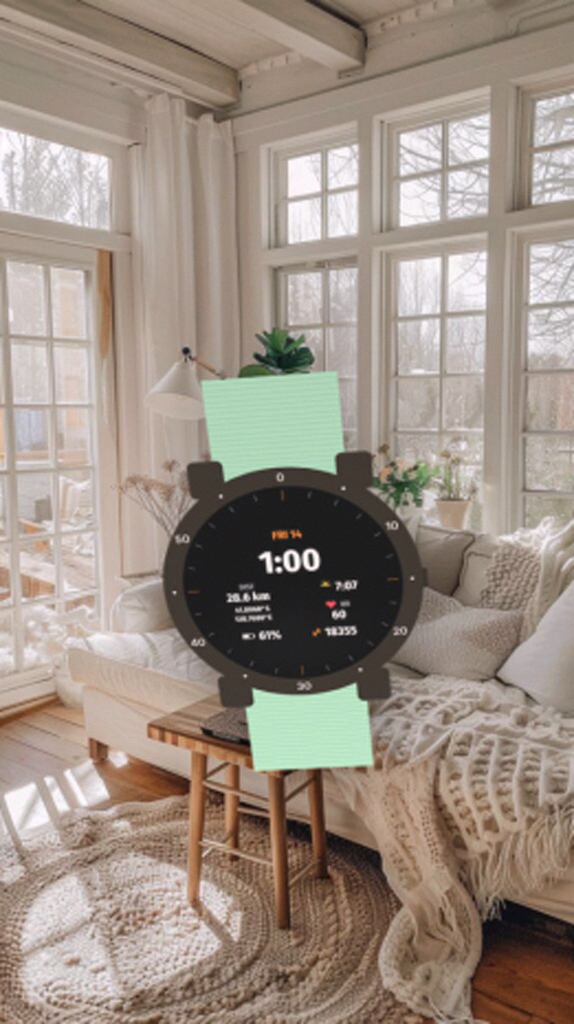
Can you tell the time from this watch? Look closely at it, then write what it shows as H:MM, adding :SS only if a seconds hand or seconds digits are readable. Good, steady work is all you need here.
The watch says 1:00
